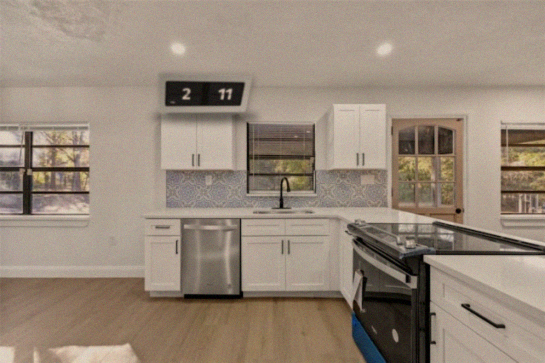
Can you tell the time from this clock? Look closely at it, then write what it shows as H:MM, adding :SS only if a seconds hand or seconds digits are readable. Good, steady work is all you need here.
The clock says 2:11
